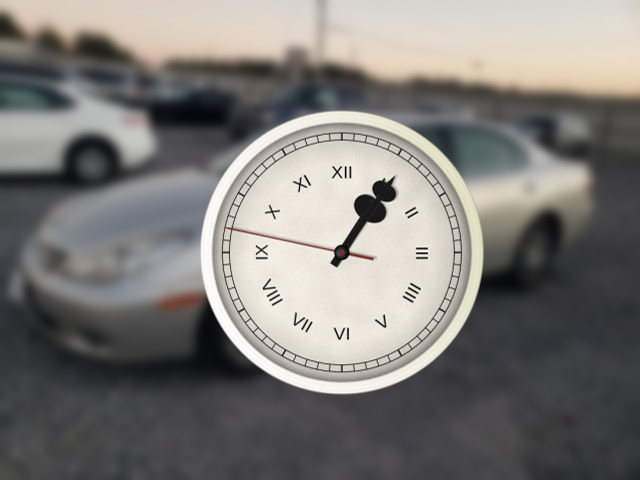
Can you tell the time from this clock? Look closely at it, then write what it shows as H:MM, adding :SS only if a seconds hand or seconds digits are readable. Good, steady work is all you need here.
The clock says 1:05:47
